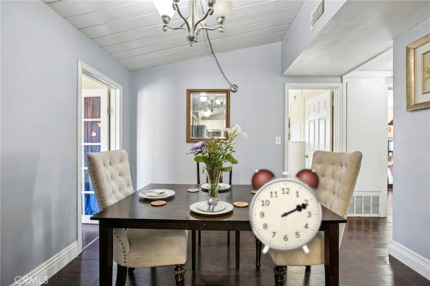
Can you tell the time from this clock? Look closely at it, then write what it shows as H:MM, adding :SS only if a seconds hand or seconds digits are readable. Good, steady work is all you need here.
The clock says 2:11
